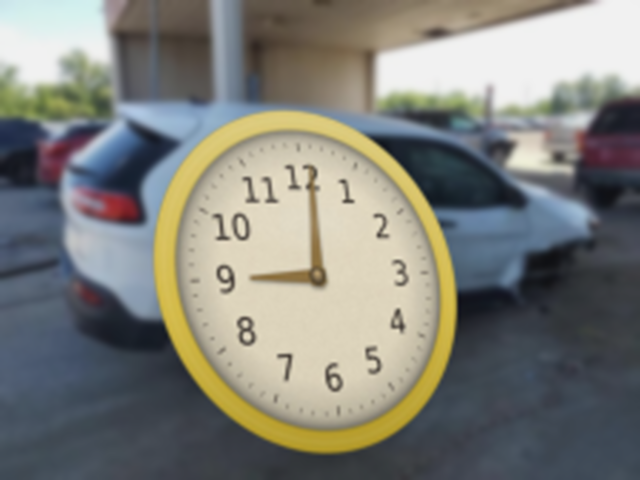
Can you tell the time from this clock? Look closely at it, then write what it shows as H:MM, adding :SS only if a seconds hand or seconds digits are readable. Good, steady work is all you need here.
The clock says 9:01
